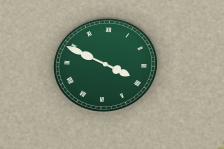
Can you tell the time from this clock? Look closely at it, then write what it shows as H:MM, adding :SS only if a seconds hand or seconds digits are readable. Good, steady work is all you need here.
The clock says 3:49
